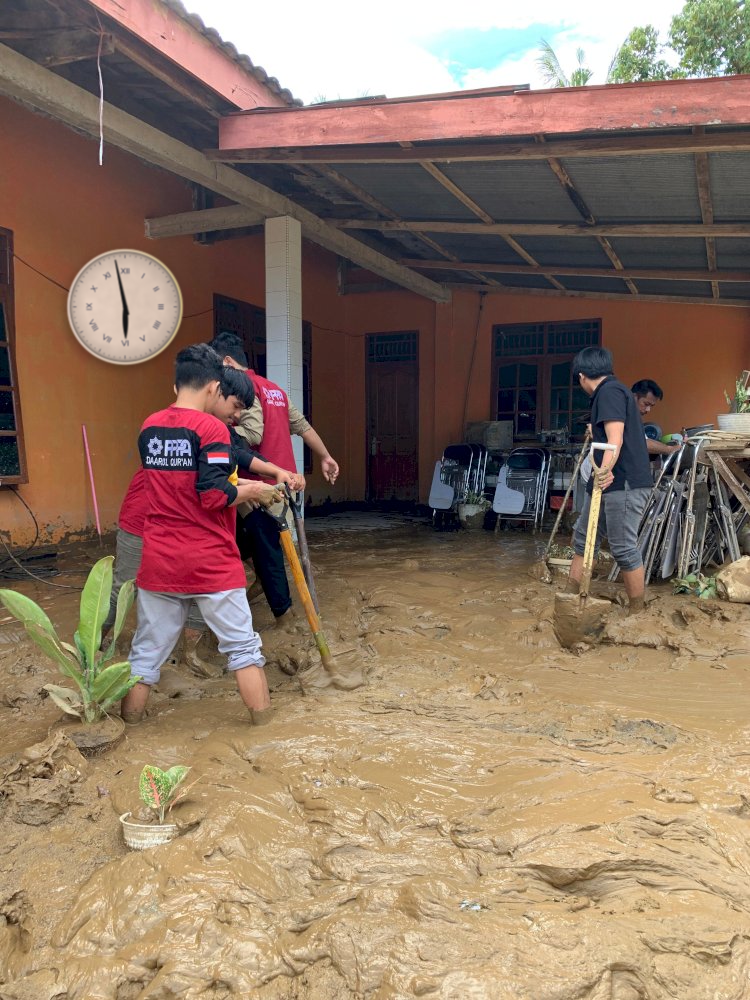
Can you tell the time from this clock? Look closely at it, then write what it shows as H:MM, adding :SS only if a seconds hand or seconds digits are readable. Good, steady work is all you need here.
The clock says 5:58
